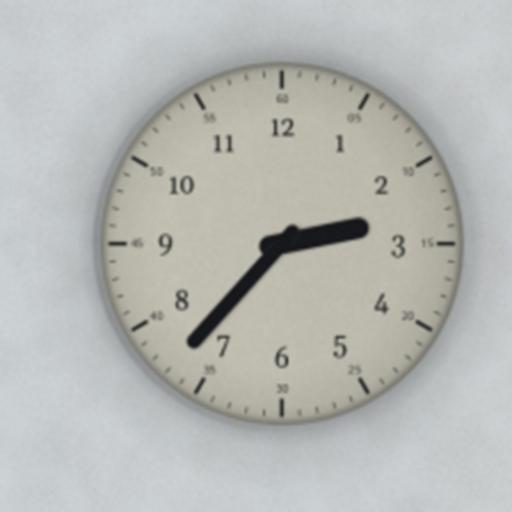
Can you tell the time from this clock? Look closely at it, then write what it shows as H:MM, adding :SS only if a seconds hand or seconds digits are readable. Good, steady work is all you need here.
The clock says 2:37
